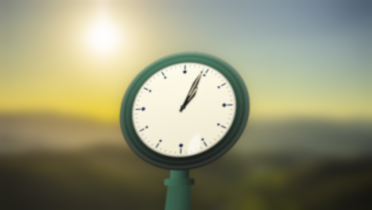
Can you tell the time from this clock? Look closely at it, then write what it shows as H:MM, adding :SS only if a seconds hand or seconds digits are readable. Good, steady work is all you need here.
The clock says 1:04
